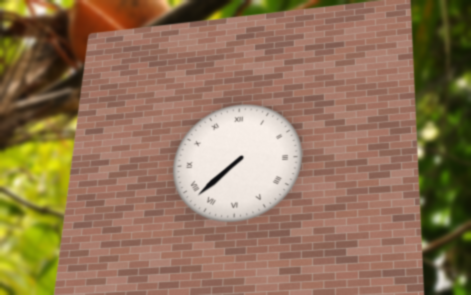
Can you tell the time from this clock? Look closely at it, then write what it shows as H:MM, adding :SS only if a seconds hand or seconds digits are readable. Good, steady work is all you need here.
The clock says 7:38
